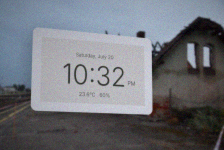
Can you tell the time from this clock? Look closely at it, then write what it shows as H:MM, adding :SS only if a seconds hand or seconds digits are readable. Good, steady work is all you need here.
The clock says 10:32
